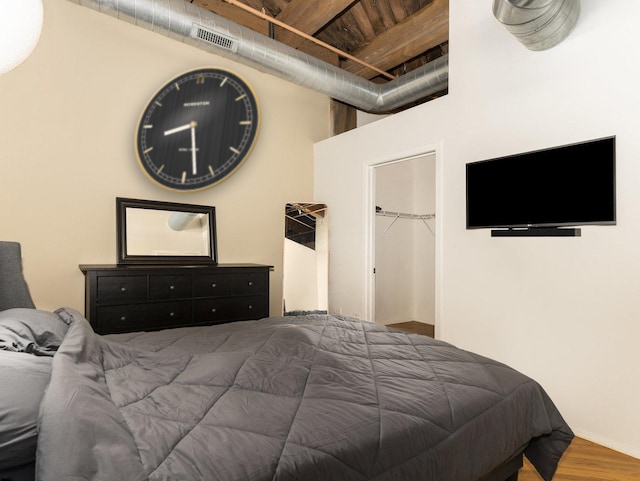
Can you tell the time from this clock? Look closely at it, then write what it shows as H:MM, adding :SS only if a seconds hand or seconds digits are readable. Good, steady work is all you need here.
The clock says 8:28
